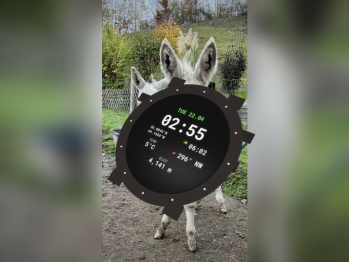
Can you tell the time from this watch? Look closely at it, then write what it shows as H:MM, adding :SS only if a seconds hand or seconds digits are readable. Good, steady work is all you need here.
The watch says 2:55
